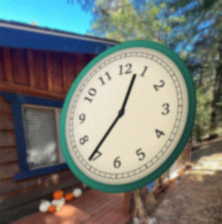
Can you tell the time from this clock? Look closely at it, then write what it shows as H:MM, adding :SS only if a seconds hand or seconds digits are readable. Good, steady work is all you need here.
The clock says 12:36
